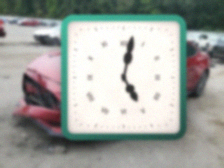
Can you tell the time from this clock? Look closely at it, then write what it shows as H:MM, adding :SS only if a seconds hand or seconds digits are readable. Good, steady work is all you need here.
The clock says 5:02
